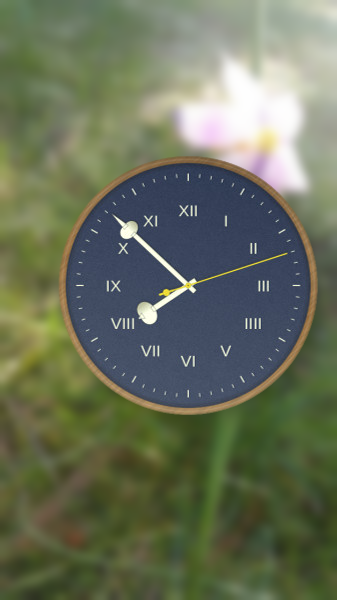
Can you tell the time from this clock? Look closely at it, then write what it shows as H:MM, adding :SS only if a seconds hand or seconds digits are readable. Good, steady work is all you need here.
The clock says 7:52:12
